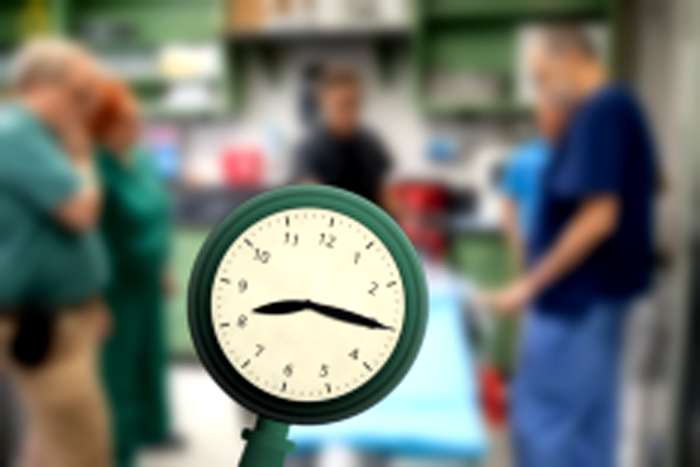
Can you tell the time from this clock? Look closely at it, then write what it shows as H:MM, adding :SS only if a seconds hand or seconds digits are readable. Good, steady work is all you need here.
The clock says 8:15
